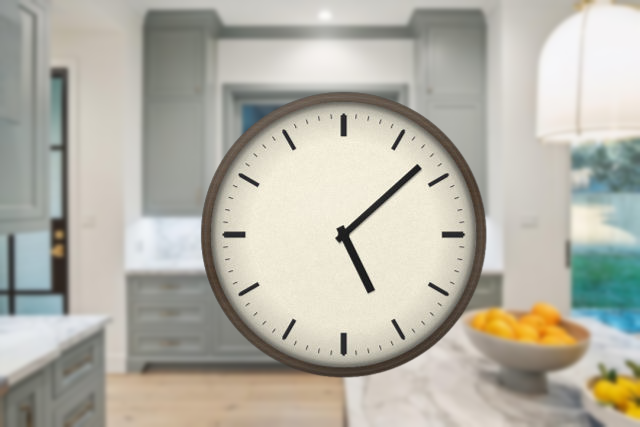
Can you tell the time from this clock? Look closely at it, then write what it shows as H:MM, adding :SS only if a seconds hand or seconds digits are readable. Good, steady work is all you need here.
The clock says 5:08
